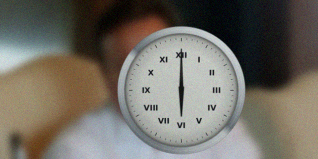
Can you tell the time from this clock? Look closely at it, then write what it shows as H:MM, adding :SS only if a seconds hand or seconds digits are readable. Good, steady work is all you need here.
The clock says 6:00
